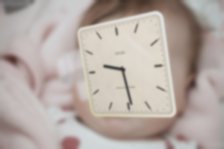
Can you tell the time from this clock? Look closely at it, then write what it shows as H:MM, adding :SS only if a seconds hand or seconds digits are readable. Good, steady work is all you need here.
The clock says 9:29
